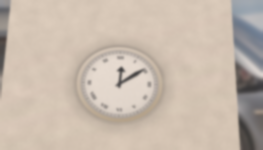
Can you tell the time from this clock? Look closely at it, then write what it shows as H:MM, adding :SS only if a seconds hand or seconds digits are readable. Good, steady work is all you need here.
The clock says 12:09
